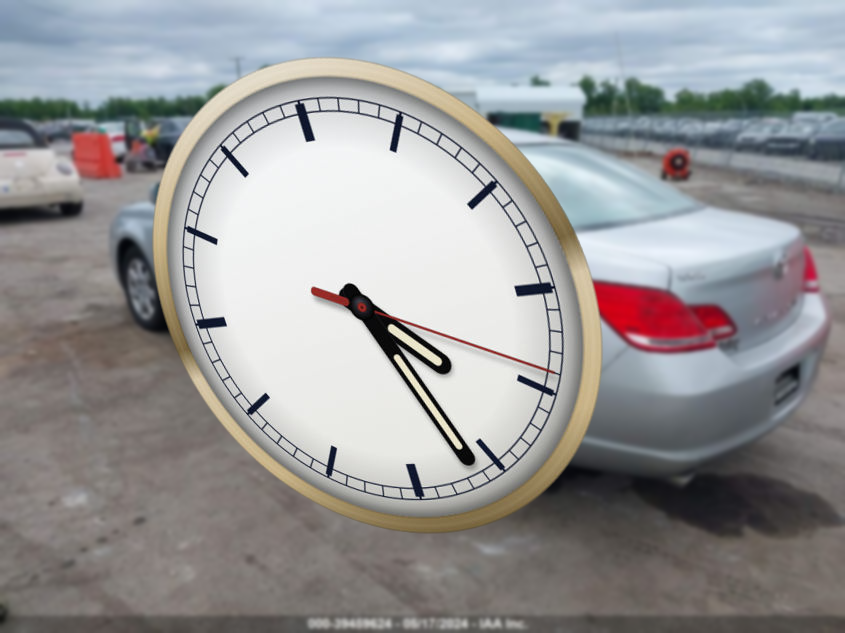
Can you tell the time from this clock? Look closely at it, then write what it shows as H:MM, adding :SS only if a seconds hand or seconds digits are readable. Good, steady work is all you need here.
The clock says 4:26:19
